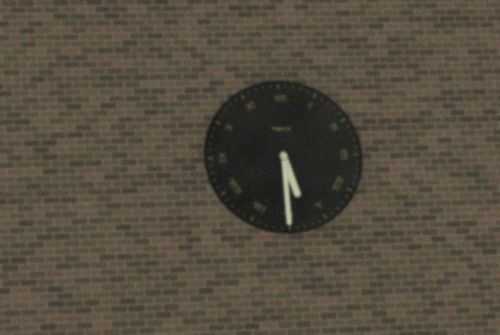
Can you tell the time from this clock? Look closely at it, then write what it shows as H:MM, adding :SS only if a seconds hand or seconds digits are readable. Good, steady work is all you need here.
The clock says 5:30
